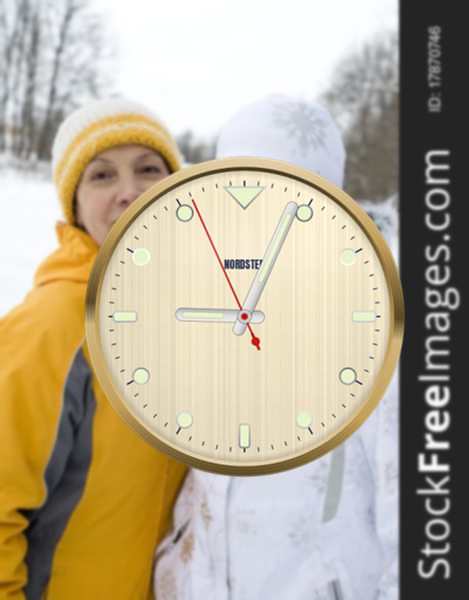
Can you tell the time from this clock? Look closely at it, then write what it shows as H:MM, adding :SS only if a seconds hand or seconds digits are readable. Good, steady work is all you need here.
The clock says 9:03:56
